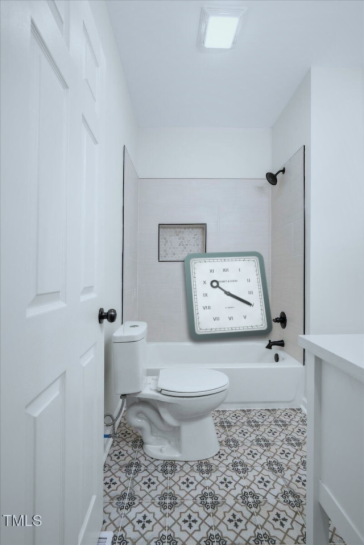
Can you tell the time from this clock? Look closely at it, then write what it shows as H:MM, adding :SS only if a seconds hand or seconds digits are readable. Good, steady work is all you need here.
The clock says 10:20
